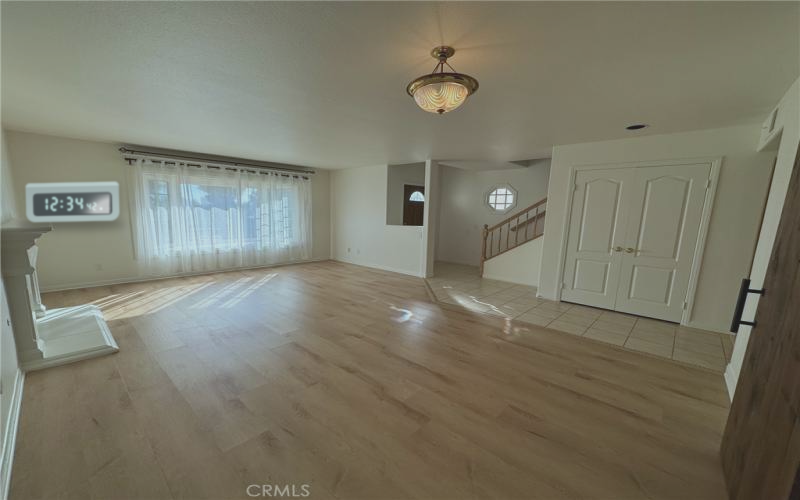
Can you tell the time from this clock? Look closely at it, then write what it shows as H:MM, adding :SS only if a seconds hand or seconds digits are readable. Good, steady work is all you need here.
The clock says 12:34
